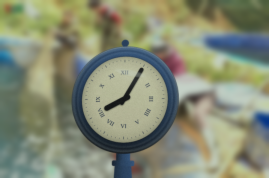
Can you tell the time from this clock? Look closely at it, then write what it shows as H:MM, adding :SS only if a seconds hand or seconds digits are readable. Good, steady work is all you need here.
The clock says 8:05
